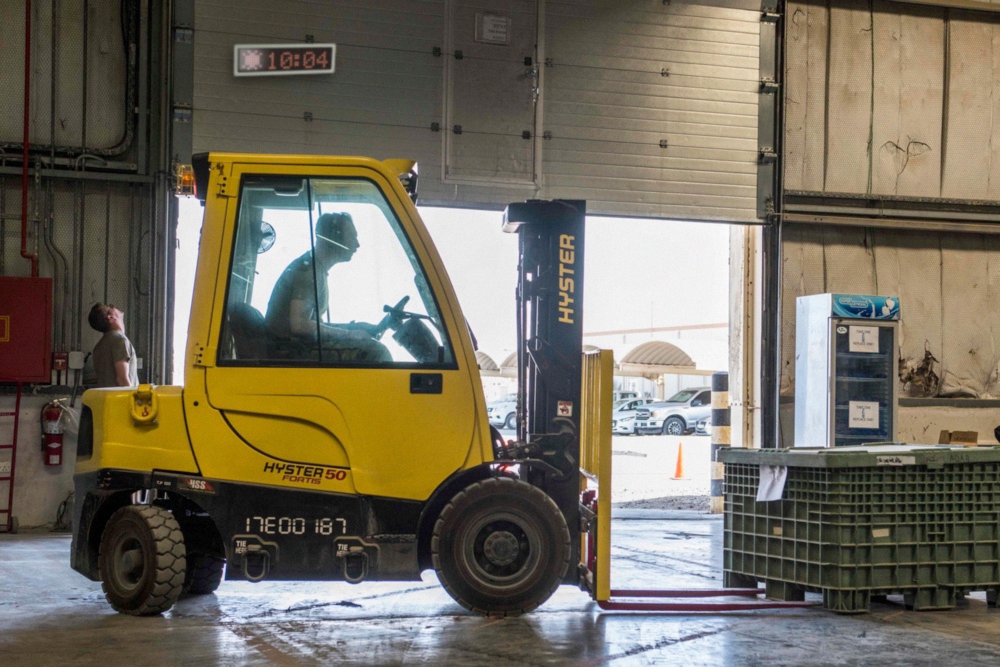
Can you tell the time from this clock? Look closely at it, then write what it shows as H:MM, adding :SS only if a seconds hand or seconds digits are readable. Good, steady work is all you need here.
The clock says 10:04
